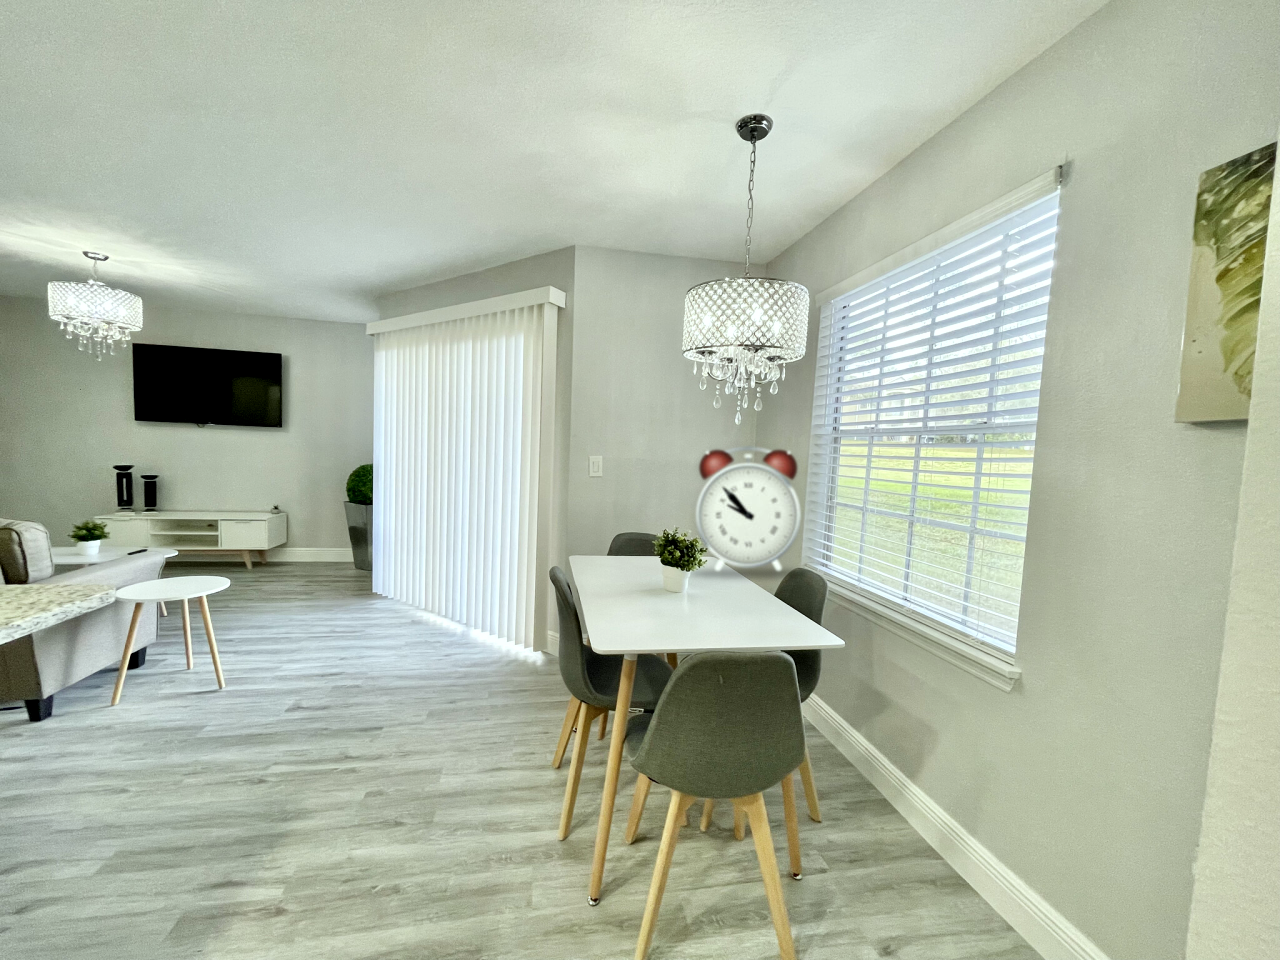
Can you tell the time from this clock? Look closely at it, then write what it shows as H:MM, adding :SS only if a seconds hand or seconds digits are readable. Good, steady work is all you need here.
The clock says 9:53
